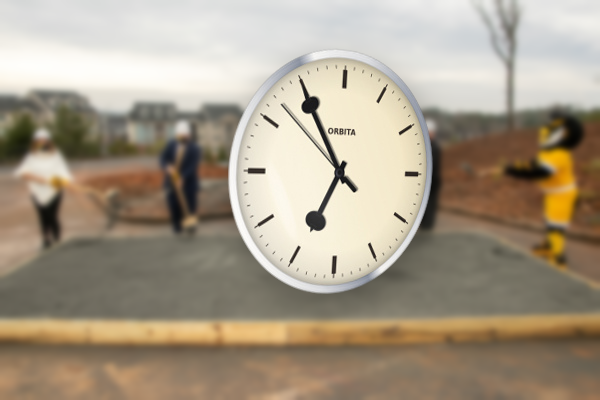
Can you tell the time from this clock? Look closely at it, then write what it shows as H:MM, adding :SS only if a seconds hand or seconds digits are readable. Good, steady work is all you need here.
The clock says 6:54:52
